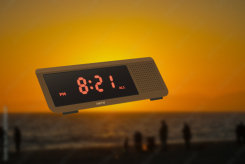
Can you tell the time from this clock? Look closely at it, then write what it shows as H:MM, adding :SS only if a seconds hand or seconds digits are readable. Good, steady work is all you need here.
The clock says 8:21
